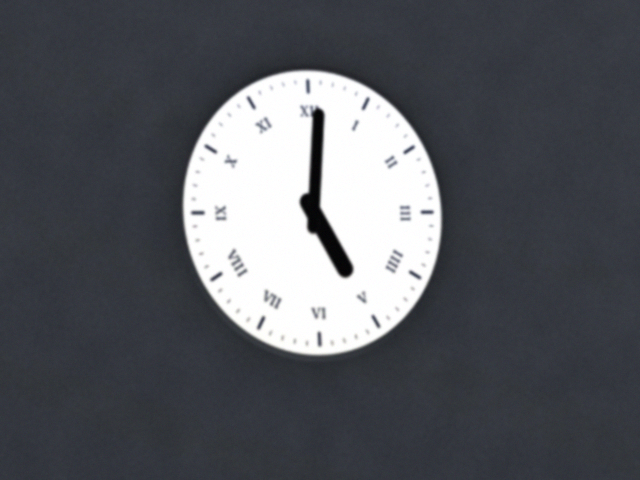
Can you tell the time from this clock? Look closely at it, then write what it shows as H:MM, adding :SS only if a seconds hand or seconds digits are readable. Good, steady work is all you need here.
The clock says 5:01
